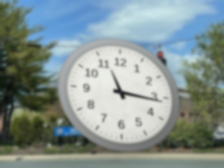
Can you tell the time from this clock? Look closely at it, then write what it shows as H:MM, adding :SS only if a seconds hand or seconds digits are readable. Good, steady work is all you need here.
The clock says 11:16
